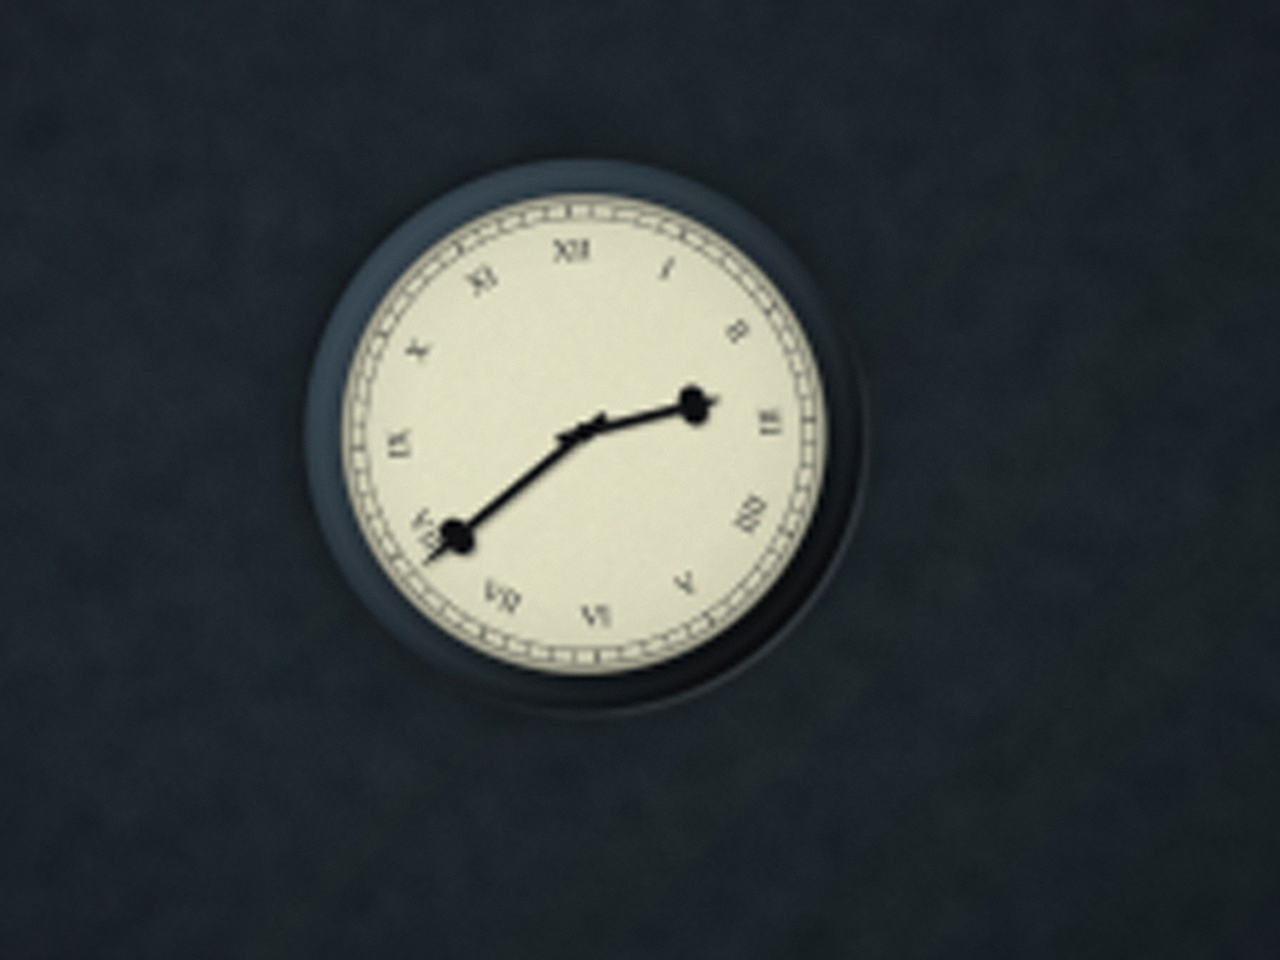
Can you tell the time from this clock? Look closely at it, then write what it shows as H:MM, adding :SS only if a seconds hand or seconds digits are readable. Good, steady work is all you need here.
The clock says 2:39
